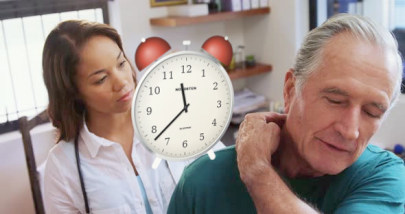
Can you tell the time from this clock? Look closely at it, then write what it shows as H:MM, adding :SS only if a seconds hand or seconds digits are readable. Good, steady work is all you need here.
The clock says 11:38
